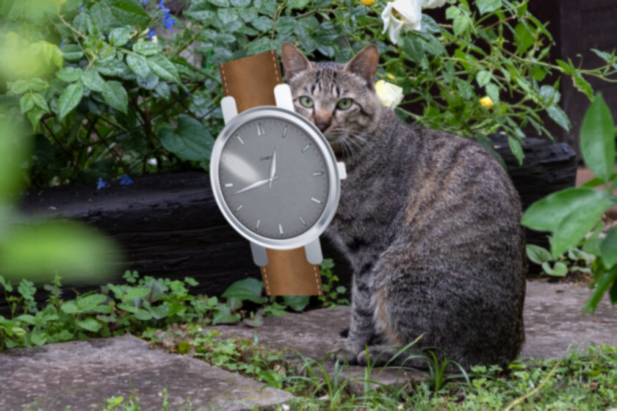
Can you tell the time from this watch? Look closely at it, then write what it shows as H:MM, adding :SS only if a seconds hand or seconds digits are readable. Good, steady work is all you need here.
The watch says 12:43
